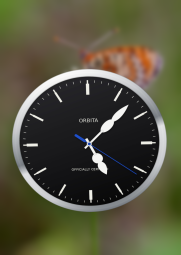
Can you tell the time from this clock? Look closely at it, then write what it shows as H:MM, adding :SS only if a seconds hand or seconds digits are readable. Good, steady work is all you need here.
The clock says 5:07:21
